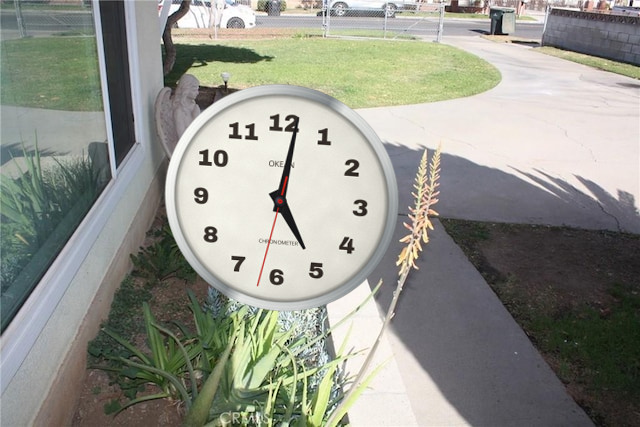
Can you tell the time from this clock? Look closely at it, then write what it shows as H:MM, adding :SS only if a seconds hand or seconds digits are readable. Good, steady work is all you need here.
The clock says 5:01:32
